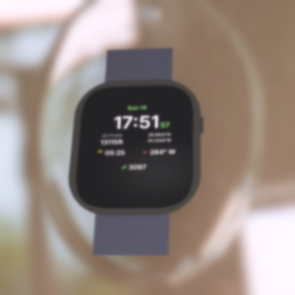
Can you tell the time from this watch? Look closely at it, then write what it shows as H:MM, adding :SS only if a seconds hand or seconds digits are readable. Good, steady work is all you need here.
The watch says 17:51
